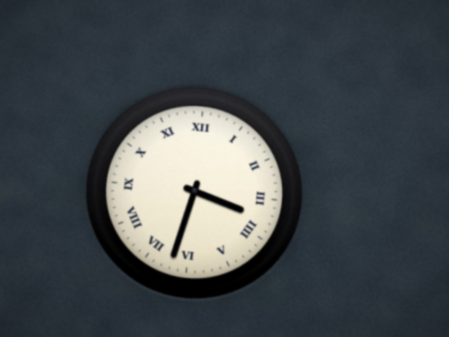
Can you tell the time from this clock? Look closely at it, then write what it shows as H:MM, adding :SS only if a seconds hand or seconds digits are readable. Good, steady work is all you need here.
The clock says 3:32
